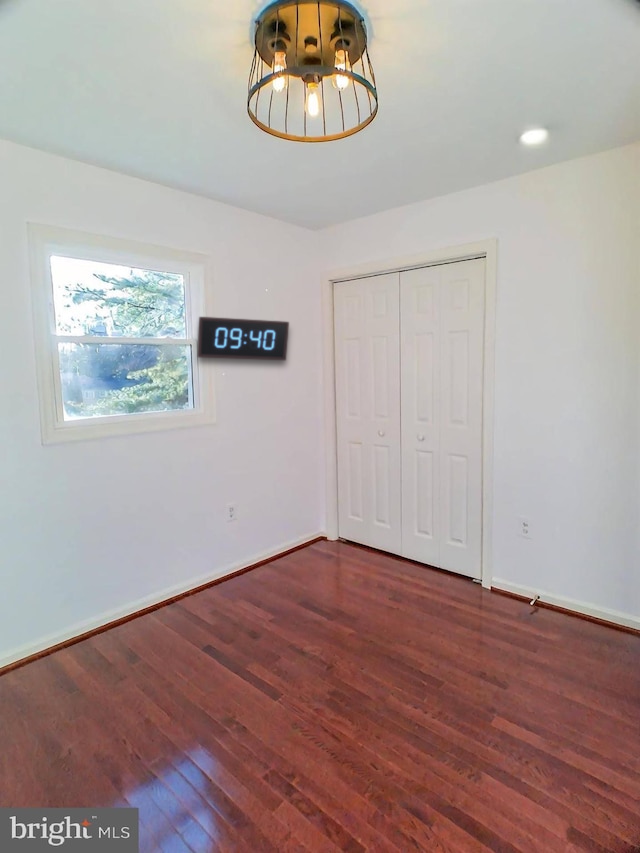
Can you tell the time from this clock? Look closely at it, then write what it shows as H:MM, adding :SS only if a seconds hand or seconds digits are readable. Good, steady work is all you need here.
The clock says 9:40
